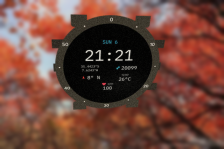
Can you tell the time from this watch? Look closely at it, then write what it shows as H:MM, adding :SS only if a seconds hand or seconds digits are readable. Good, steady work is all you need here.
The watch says 21:21
